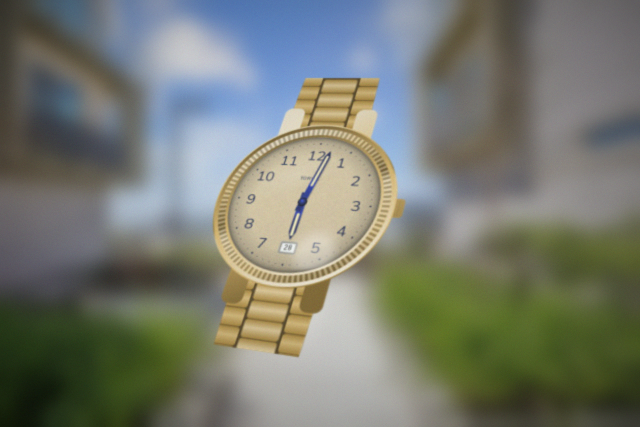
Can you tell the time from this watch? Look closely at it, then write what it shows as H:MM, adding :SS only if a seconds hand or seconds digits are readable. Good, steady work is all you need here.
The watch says 6:02
